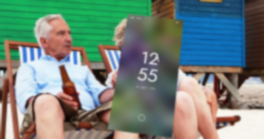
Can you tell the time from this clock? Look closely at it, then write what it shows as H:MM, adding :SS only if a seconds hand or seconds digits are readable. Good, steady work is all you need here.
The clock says 12:55
